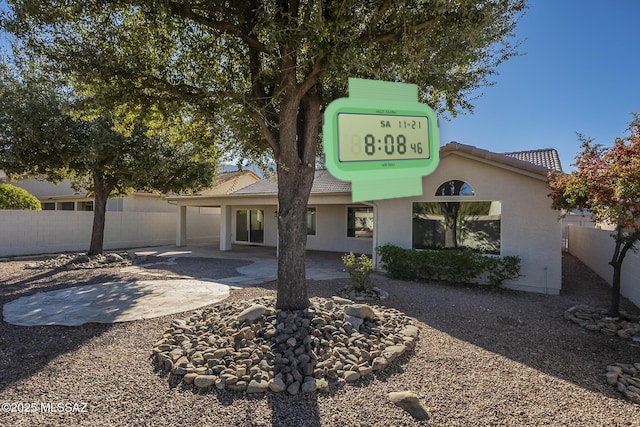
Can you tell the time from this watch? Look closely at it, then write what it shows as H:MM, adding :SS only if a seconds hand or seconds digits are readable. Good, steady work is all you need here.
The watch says 8:08:46
